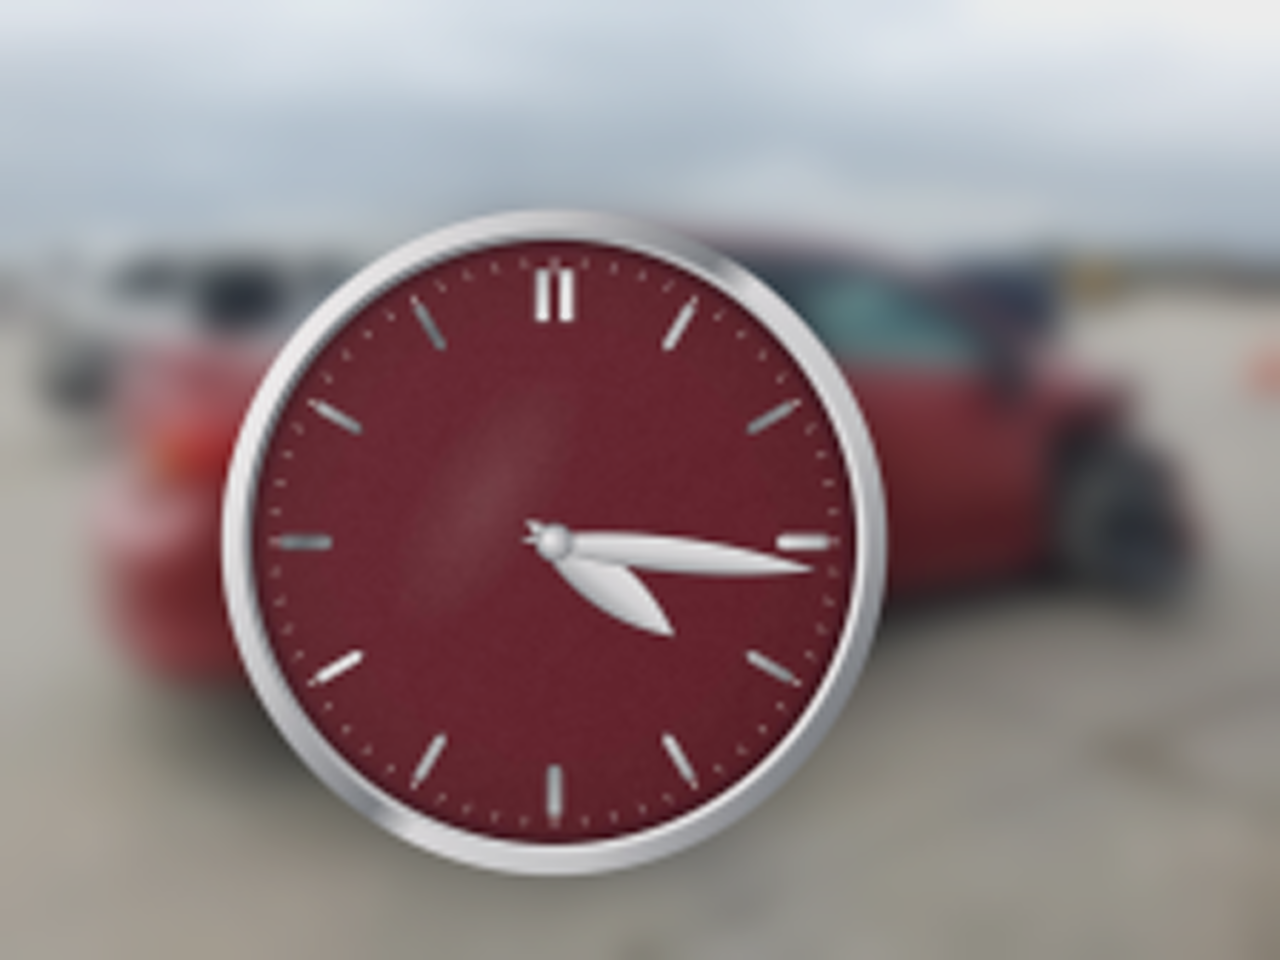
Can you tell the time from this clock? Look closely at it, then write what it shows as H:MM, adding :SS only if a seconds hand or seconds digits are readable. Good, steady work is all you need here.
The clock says 4:16
